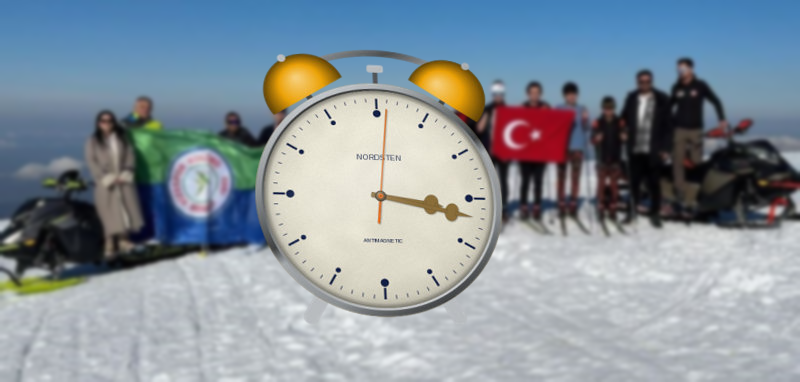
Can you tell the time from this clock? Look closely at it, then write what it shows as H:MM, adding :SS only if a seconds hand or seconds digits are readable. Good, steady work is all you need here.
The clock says 3:17:01
